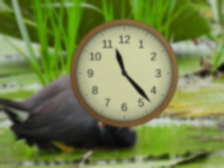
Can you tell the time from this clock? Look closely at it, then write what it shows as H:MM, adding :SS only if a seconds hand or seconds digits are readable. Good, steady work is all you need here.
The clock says 11:23
